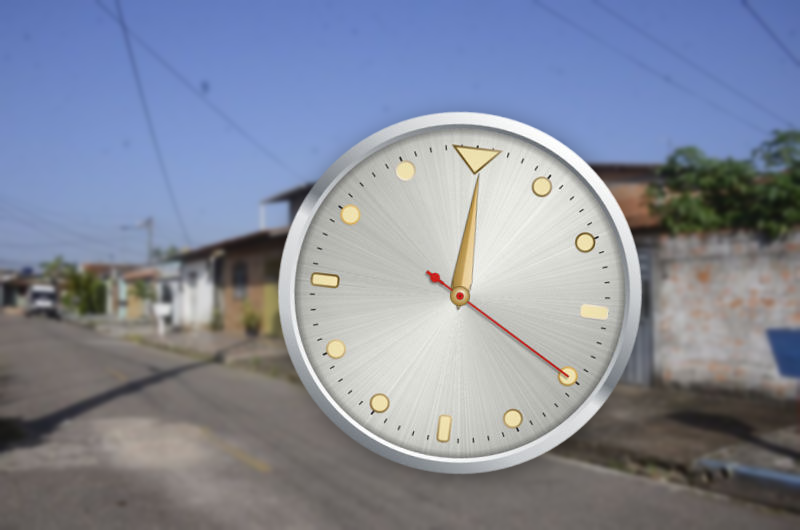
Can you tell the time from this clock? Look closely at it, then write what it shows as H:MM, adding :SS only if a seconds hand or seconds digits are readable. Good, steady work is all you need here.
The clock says 12:00:20
